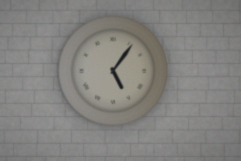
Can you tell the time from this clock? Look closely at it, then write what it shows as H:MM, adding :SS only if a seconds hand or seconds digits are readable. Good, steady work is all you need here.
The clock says 5:06
